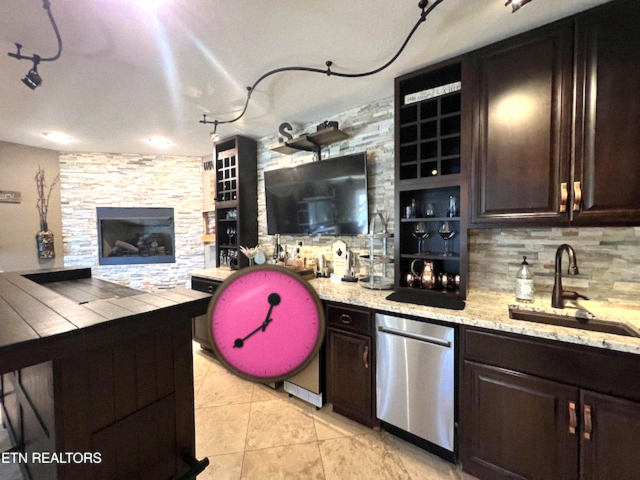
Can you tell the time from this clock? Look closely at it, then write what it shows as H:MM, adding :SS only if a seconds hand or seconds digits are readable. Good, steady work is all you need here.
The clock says 12:39
